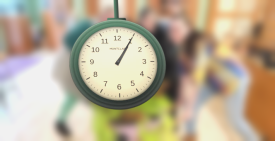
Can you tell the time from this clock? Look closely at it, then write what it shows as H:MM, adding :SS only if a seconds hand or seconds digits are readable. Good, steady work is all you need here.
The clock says 1:05
